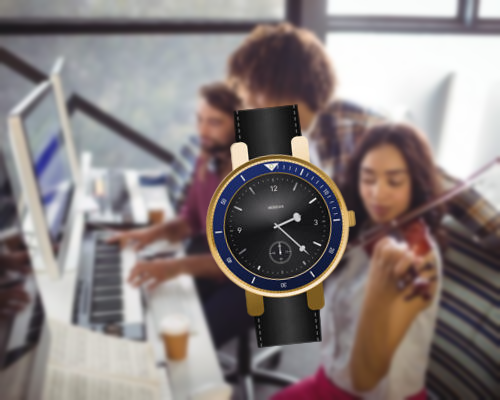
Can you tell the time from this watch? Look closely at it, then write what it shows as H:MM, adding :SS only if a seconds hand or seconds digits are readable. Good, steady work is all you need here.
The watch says 2:23
